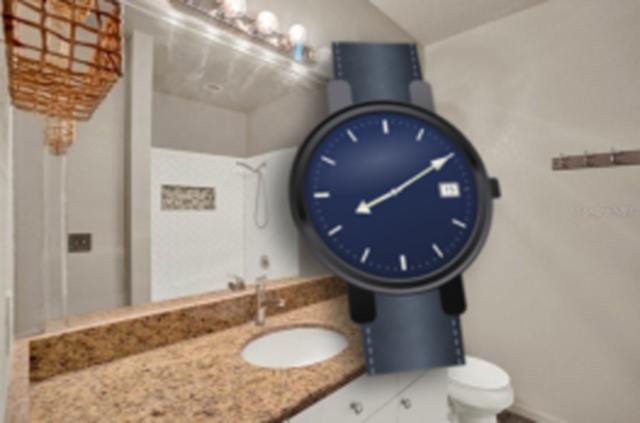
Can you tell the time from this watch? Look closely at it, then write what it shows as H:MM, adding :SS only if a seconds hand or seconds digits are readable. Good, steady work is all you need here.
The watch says 8:10
